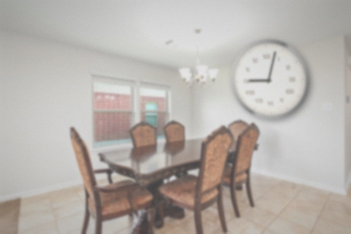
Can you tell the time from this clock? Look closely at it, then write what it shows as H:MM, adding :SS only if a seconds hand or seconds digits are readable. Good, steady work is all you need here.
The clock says 9:03
